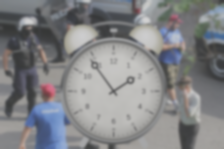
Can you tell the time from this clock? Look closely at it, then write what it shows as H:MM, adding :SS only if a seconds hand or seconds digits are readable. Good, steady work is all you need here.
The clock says 1:54
